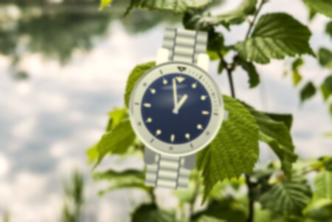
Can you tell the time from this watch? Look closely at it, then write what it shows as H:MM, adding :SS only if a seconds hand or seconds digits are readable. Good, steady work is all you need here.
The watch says 12:58
